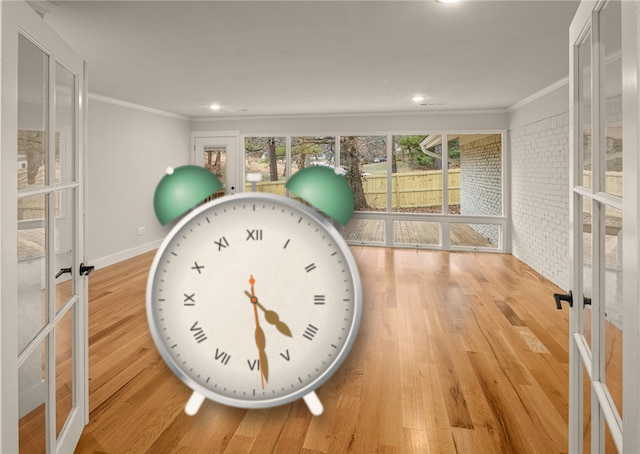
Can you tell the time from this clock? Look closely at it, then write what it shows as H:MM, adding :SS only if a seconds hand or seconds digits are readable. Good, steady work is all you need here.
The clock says 4:28:29
